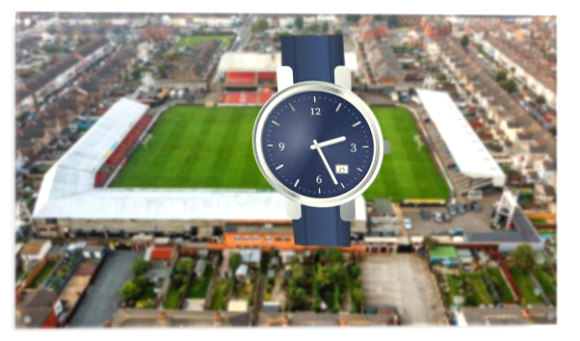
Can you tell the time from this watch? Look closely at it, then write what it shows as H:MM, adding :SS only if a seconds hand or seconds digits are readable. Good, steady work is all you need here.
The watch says 2:26
